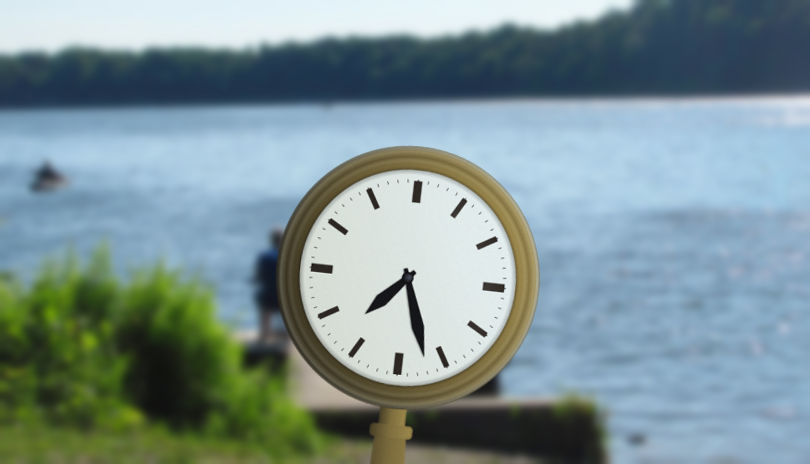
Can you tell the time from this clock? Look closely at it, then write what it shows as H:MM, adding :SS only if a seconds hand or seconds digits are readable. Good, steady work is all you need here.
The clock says 7:27
